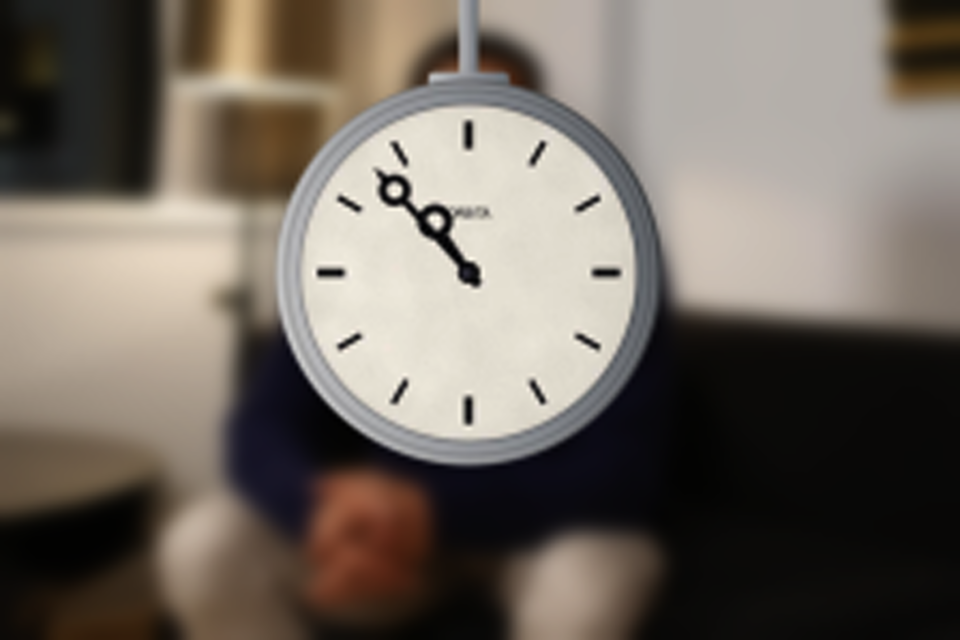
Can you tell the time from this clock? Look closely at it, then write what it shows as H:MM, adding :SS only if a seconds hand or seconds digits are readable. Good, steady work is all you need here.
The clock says 10:53
